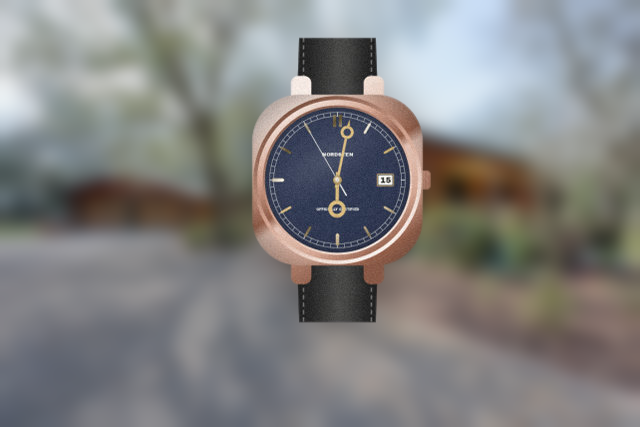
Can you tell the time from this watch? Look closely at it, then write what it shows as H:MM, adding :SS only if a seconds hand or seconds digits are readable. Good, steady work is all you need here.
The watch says 6:01:55
